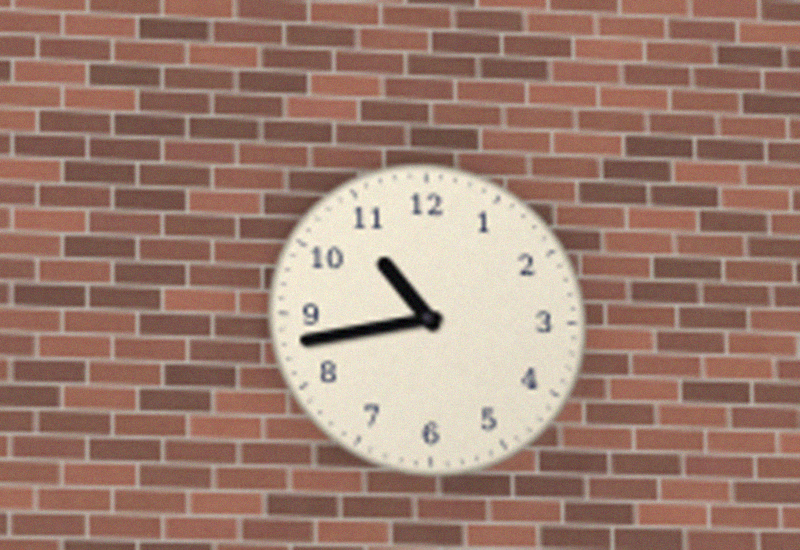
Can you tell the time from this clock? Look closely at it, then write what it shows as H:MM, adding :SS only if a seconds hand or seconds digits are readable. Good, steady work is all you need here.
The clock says 10:43
